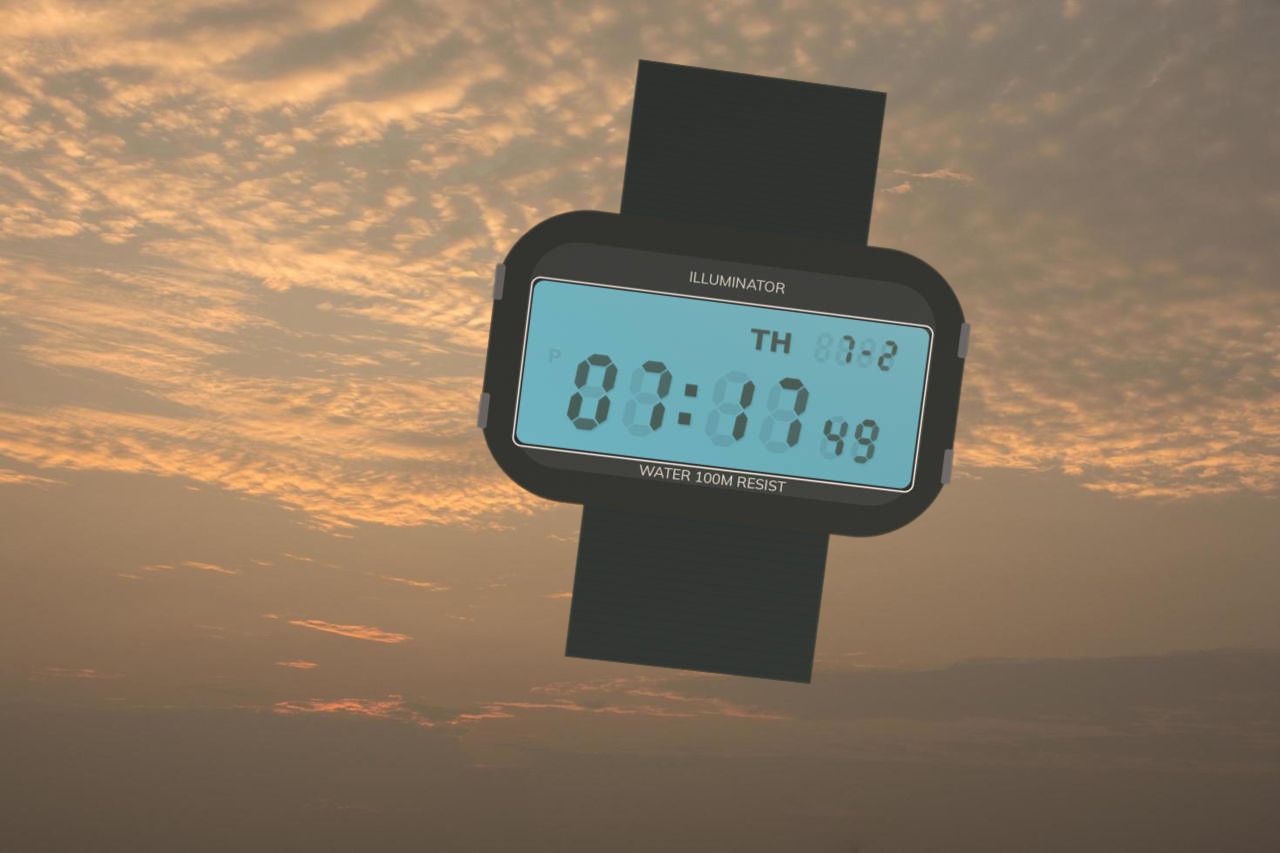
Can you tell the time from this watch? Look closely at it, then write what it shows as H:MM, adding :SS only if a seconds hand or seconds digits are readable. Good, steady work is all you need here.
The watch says 7:17:49
